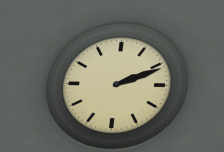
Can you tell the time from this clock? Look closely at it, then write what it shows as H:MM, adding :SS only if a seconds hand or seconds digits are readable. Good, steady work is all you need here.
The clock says 2:11
